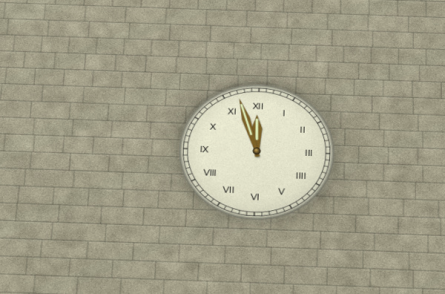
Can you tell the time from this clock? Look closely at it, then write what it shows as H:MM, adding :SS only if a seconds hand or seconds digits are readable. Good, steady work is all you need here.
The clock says 11:57
